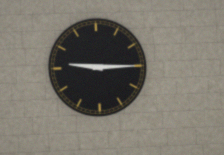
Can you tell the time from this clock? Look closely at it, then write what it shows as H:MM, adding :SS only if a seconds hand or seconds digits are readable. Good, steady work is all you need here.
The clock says 9:15
